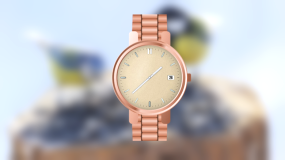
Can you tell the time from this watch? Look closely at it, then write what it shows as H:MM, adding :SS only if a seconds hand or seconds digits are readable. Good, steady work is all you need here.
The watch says 1:38
